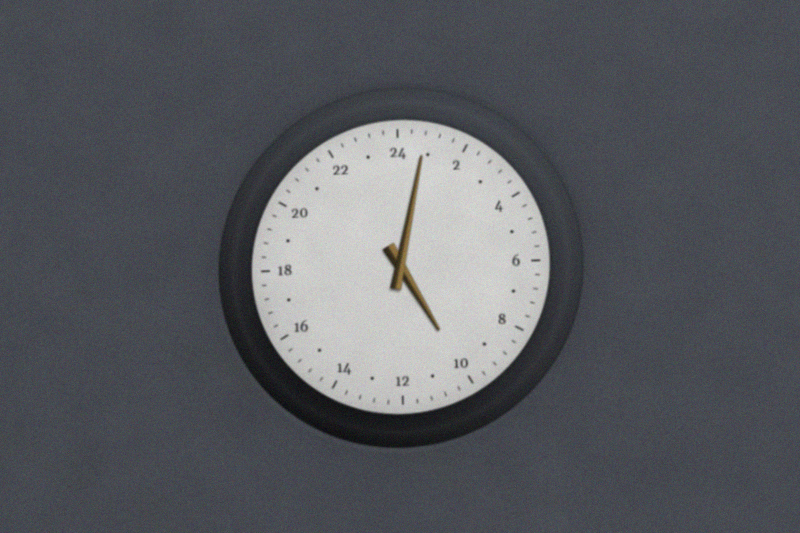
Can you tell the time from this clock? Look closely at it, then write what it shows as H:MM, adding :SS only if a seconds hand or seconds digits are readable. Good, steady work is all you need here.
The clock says 10:02
